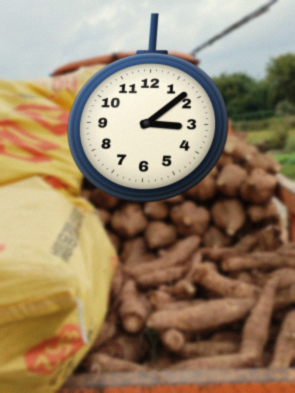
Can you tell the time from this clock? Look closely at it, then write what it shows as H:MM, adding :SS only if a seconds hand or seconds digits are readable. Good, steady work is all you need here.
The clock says 3:08
